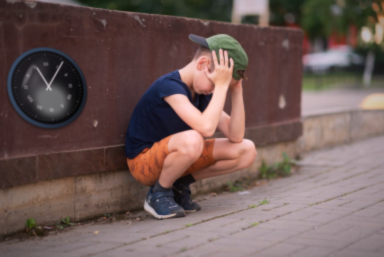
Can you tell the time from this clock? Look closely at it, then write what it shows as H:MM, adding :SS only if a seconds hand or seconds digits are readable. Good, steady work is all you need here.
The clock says 11:06
